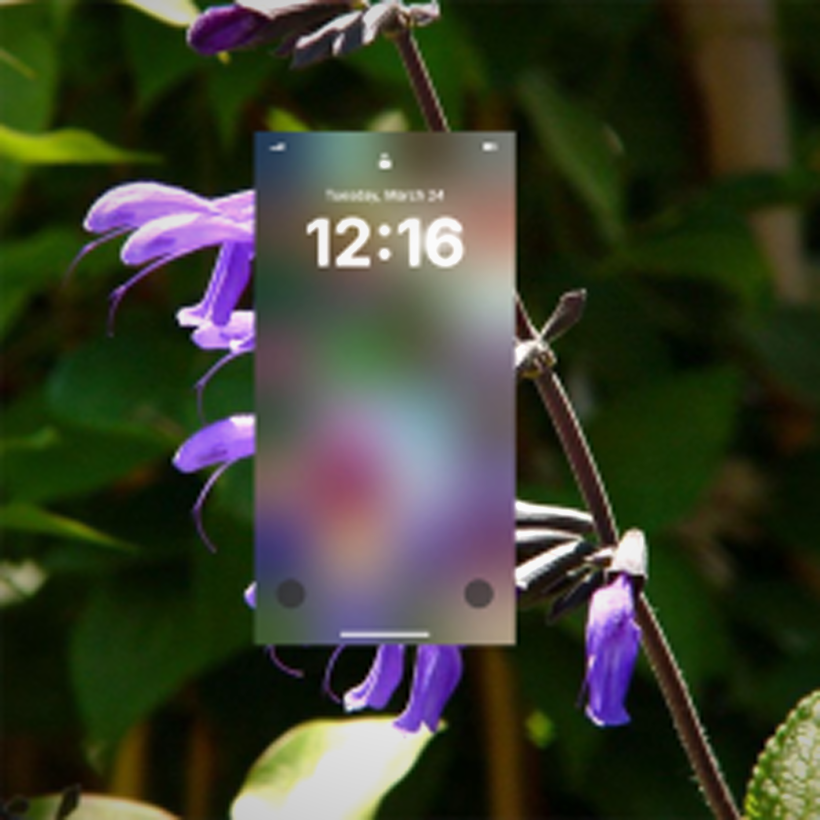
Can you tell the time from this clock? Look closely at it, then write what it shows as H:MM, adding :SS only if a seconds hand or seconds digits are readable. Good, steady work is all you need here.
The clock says 12:16
